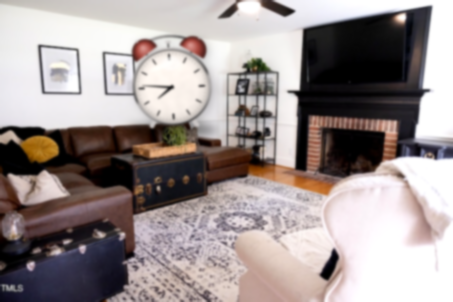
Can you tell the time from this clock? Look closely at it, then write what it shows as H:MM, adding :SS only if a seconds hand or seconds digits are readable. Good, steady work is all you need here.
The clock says 7:46
